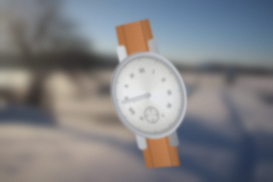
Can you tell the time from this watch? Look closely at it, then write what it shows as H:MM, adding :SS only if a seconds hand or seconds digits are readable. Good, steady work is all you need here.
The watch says 8:44
